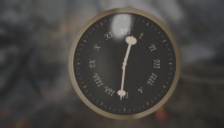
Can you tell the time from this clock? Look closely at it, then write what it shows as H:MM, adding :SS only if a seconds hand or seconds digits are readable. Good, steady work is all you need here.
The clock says 12:31
